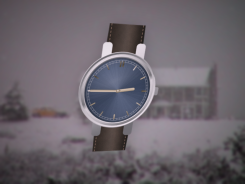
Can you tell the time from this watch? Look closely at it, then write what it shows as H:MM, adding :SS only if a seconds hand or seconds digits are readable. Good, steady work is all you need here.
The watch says 2:45
